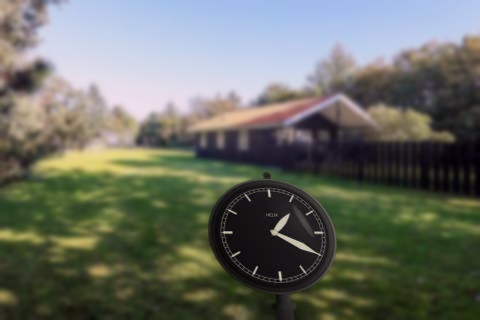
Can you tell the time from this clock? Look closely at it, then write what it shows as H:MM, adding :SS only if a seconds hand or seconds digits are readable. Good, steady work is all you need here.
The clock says 1:20
